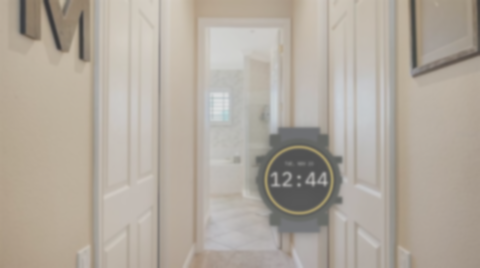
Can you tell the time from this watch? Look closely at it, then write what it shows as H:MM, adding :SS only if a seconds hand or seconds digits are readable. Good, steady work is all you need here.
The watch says 12:44
